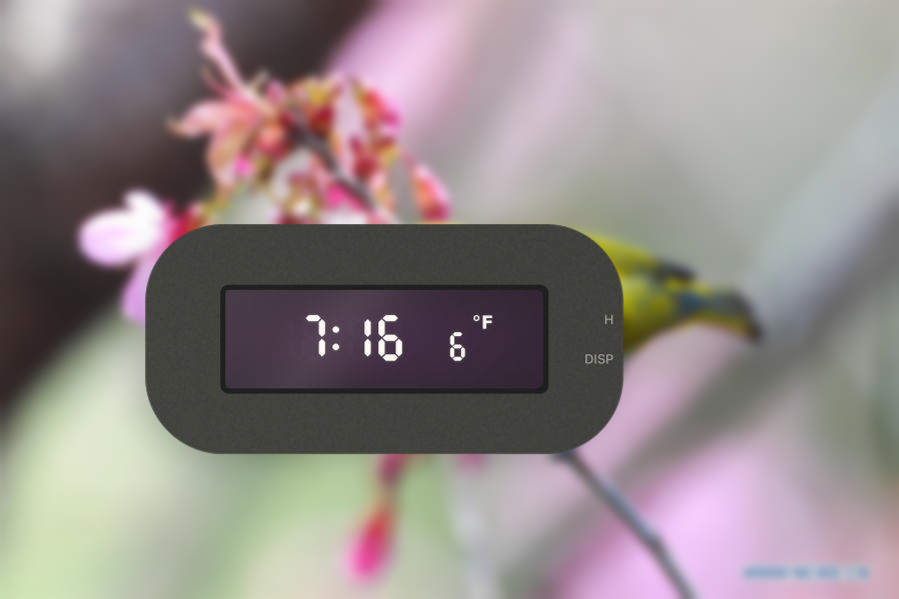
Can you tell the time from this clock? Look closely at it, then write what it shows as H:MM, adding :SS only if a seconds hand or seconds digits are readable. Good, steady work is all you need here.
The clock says 7:16
